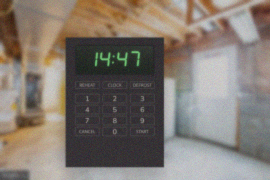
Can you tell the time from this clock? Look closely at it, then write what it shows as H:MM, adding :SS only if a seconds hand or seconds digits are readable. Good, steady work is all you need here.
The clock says 14:47
